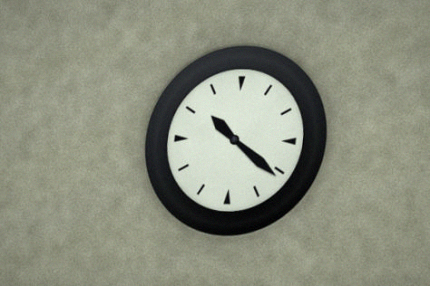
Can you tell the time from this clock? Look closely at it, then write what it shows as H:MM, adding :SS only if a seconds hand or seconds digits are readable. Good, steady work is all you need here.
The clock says 10:21
